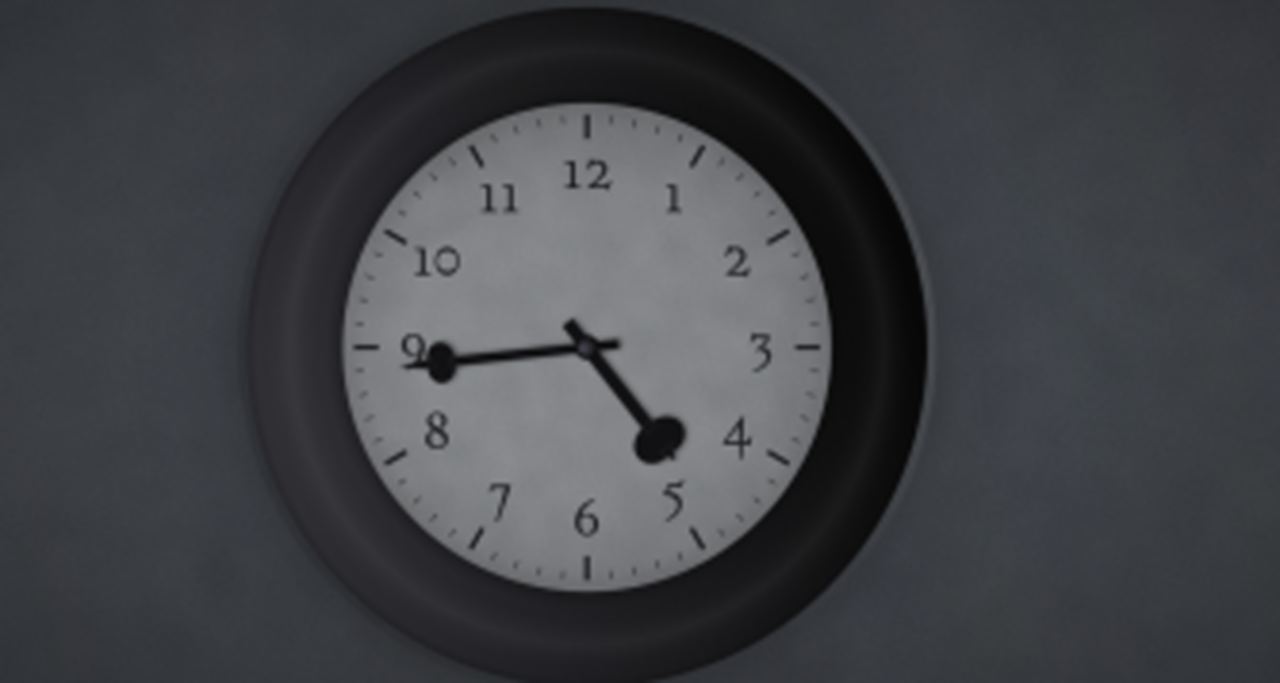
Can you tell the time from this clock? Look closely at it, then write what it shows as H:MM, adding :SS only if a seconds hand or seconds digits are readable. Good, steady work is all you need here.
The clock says 4:44
